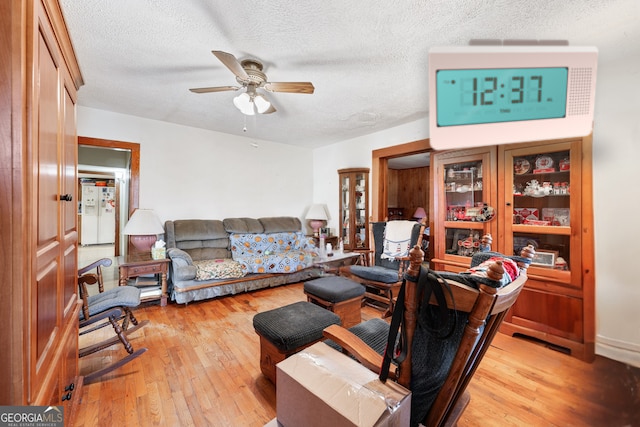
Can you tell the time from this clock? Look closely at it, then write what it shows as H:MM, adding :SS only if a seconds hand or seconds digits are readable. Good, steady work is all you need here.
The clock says 12:37
